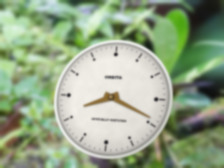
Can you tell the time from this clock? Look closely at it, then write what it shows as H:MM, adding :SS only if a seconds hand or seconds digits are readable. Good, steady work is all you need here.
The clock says 8:19
